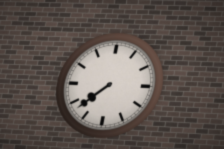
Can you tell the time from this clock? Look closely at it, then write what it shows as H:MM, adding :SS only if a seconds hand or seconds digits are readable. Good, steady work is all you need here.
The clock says 7:38
